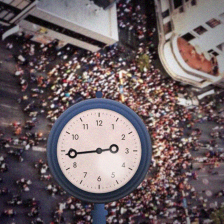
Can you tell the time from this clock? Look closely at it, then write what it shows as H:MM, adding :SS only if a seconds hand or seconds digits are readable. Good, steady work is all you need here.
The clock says 2:44
